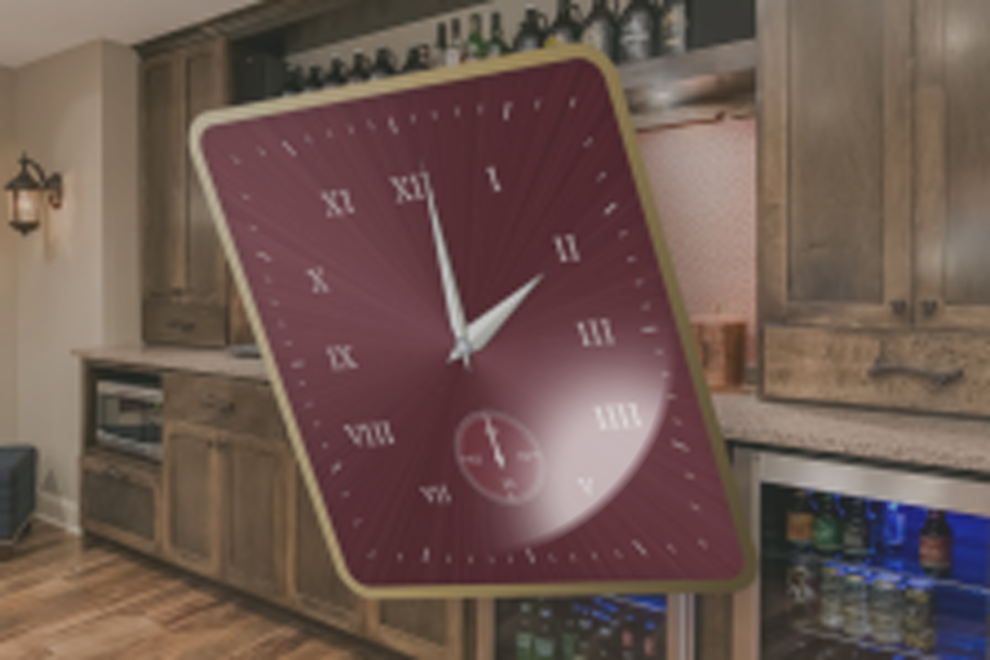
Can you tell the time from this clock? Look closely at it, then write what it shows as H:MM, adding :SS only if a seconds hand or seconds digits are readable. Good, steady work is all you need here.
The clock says 2:01
